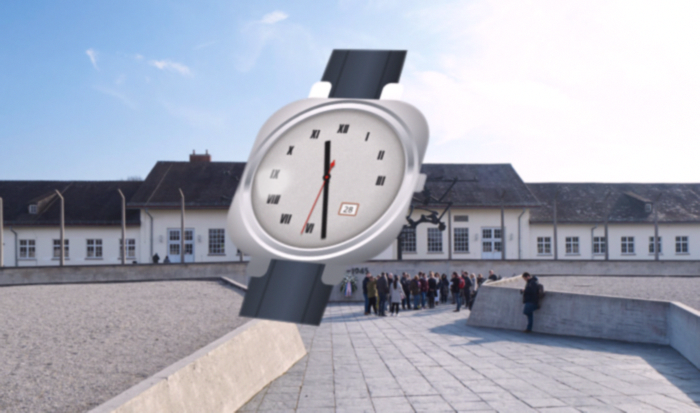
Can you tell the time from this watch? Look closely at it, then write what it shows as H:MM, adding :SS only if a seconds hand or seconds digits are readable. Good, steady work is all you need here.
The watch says 11:27:31
